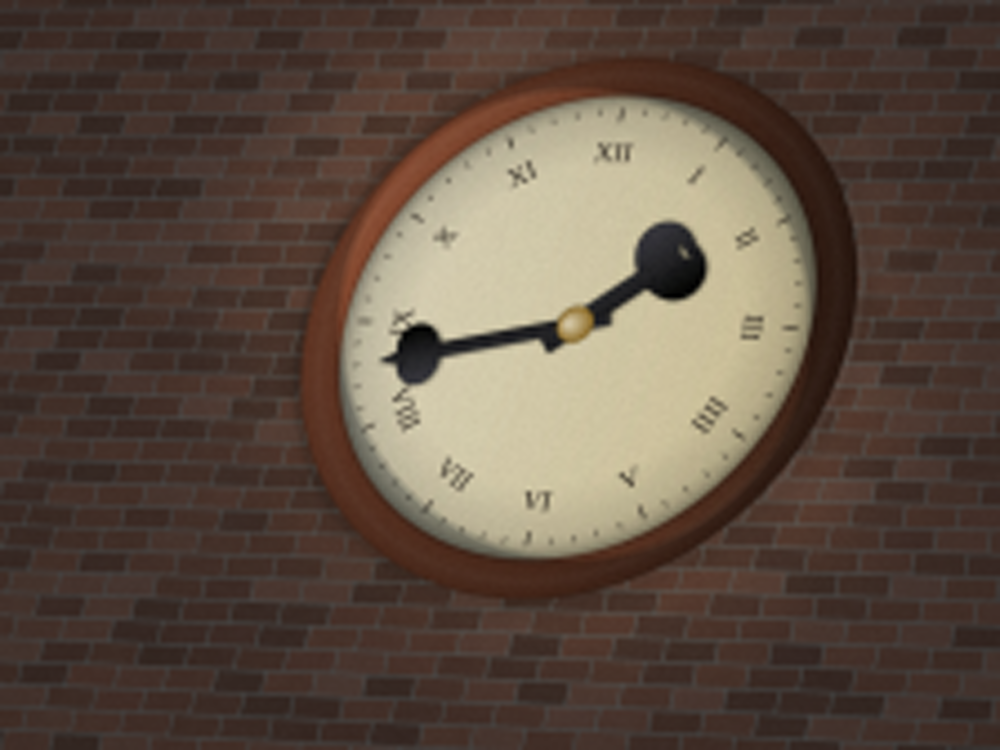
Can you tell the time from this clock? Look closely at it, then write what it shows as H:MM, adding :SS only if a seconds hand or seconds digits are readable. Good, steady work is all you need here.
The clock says 1:43
